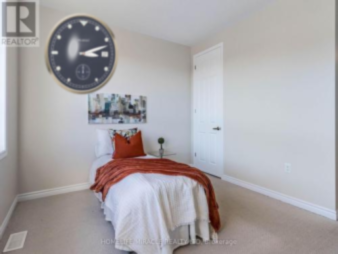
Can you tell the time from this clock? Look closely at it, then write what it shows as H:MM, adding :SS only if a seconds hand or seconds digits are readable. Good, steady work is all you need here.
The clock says 3:12
